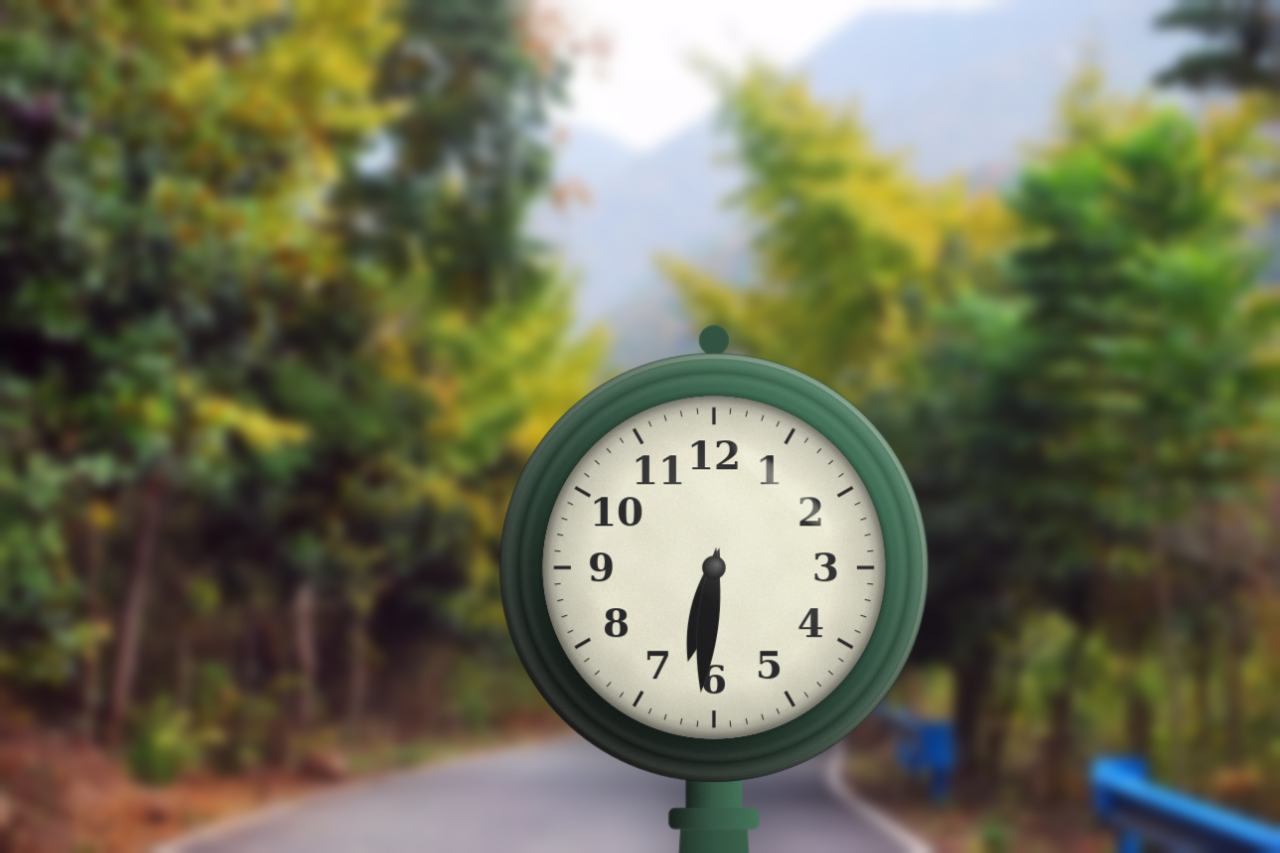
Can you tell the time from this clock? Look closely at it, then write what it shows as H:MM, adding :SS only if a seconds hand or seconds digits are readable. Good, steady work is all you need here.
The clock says 6:31
